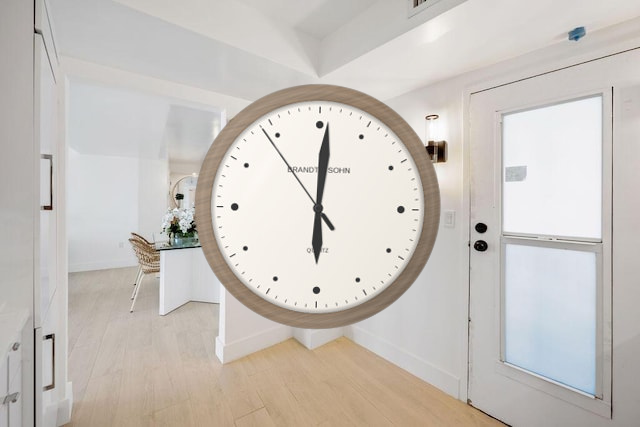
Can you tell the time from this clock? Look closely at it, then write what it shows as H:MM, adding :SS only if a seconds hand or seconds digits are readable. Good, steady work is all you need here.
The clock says 6:00:54
